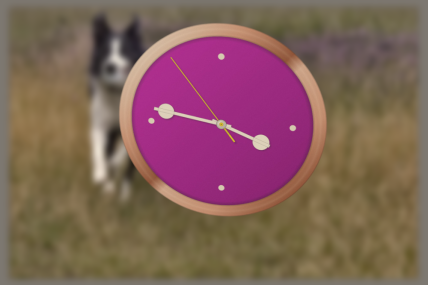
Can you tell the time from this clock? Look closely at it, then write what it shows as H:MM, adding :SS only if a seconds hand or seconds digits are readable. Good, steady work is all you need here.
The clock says 3:46:54
